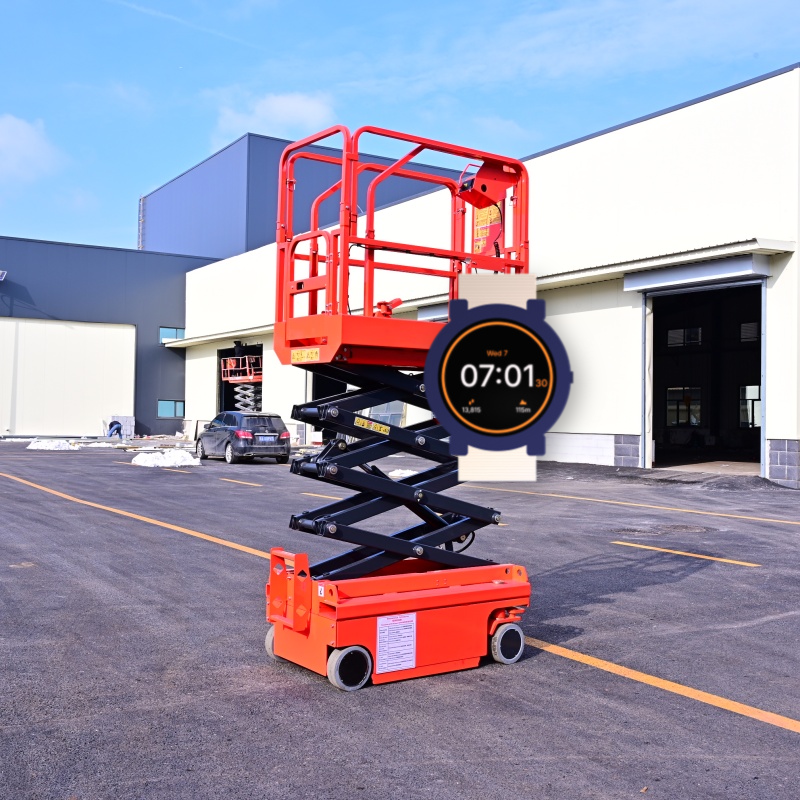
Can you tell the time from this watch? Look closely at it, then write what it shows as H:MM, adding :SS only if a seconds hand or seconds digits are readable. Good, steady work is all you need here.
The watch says 7:01:30
